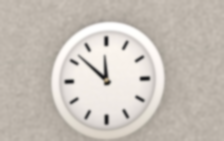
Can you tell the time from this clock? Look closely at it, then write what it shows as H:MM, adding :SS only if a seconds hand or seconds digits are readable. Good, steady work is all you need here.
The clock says 11:52
